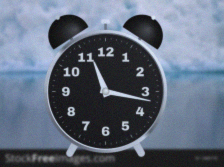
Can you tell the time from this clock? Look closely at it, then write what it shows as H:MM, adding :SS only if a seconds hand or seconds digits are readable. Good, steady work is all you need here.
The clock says 11:17
